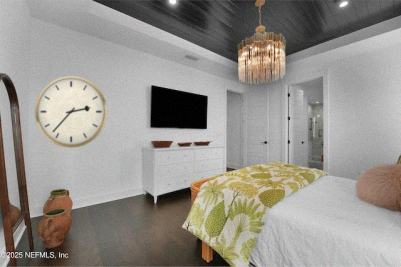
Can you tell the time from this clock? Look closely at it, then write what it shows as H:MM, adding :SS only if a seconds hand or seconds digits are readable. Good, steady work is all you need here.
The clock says 2:37
